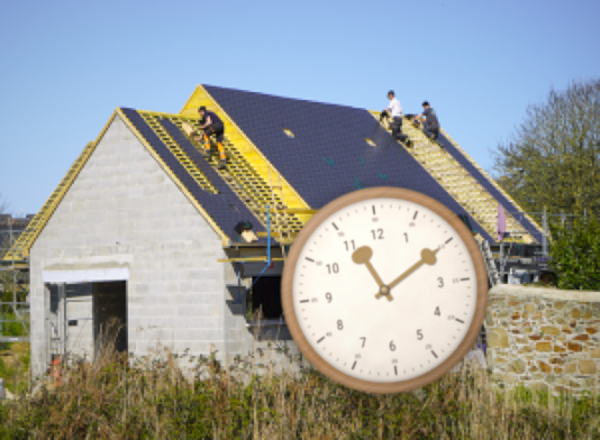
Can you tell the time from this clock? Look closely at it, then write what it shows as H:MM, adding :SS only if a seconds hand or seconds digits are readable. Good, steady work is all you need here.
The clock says 11:10
